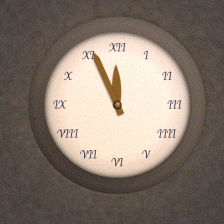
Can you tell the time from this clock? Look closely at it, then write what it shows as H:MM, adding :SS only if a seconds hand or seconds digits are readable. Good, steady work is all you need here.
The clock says 11:56
